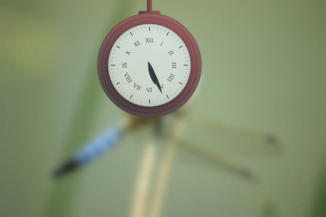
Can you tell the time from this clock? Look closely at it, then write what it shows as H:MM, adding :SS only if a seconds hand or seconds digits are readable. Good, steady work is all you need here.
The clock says 5:26
